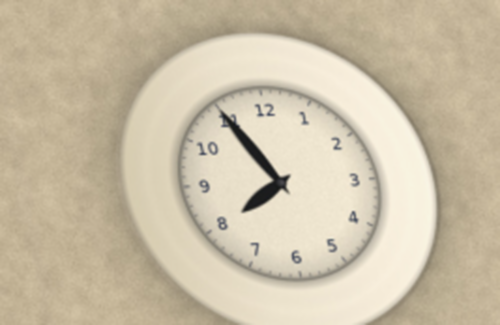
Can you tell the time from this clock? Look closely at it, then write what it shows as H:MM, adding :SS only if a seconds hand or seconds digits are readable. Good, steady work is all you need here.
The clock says 7:55
